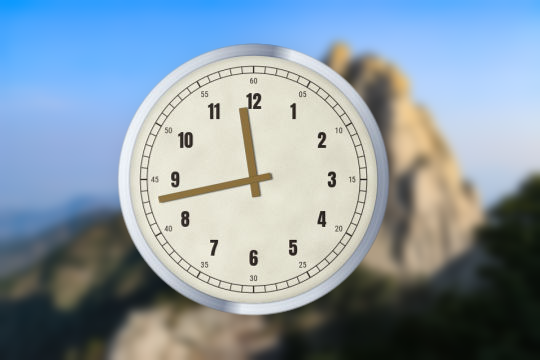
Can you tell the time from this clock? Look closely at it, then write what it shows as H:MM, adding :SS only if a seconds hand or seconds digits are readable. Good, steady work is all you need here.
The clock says 11:43
